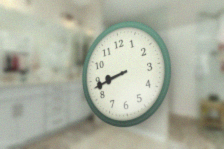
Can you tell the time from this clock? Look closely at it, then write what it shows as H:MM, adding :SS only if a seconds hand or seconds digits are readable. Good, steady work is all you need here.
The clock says 8:43
